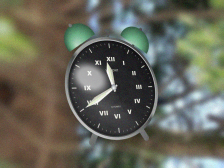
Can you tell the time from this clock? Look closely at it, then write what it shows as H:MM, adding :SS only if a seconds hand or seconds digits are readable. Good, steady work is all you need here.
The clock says 11:40
